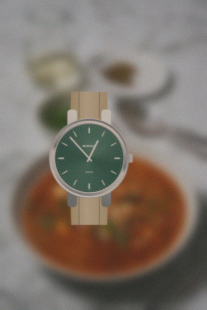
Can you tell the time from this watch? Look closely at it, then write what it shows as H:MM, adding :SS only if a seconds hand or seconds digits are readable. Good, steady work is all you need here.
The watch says 12:53
